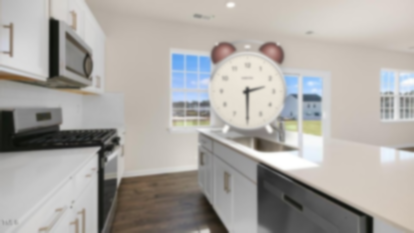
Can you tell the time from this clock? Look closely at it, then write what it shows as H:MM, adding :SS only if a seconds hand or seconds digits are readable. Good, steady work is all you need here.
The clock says 2:30
